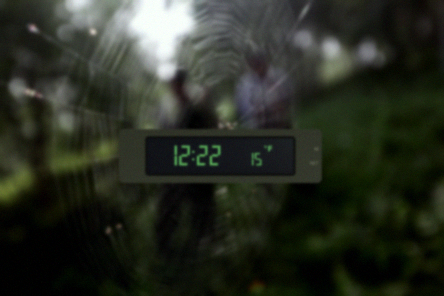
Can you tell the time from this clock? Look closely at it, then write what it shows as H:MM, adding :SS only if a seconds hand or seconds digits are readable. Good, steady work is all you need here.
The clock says 12:22
